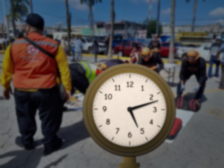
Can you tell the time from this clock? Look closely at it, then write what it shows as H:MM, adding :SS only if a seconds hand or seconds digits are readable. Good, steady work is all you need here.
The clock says 5:12
